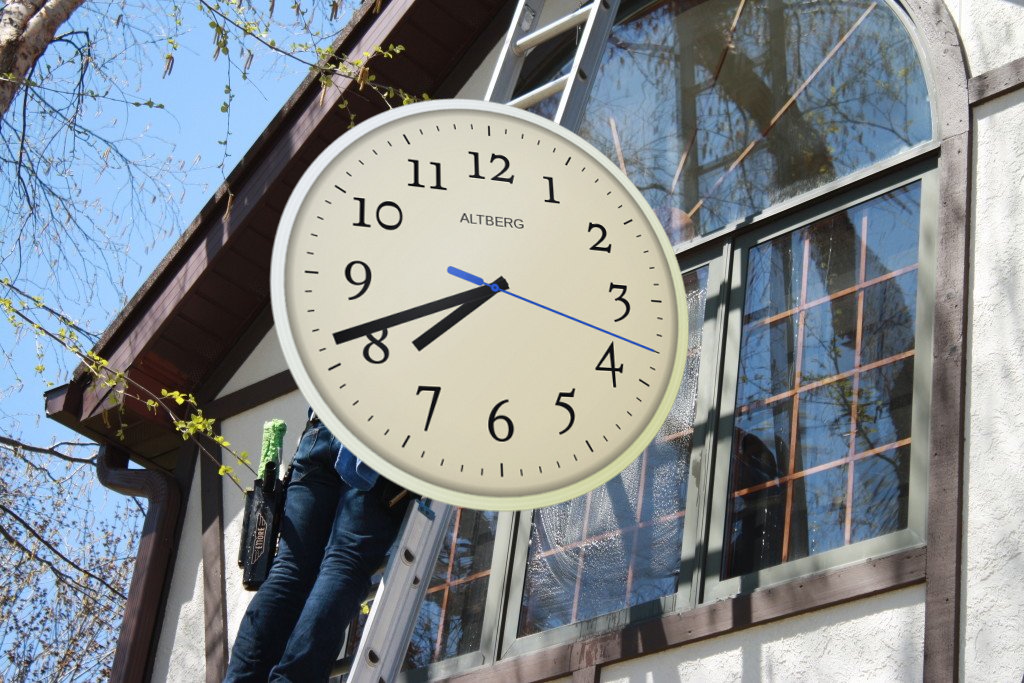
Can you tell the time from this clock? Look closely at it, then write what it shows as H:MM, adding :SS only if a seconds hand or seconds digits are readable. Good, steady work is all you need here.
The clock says 7:41:18
